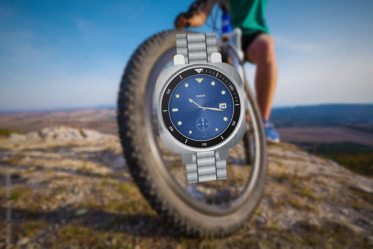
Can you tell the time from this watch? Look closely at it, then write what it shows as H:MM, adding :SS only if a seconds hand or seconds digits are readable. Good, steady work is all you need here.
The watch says 10:17
